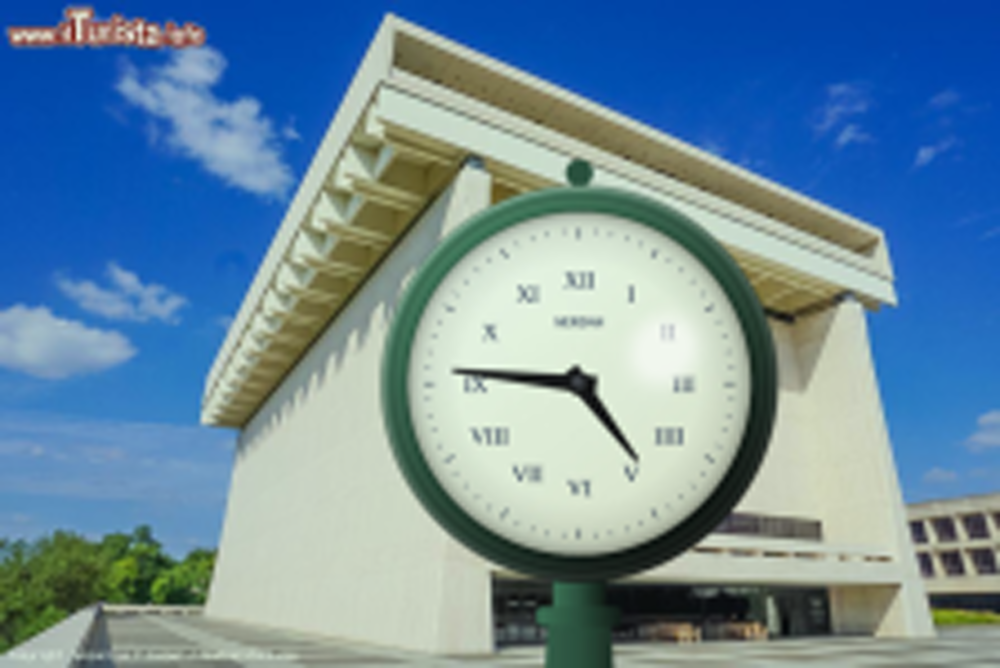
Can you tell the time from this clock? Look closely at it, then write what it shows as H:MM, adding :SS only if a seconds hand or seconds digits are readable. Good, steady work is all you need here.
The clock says 4:46
